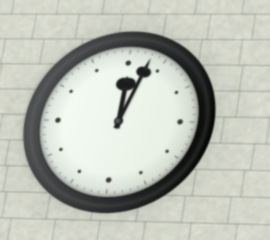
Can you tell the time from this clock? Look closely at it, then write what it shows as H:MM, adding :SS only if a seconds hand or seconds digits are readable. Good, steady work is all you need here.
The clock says 12:03
